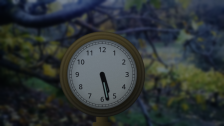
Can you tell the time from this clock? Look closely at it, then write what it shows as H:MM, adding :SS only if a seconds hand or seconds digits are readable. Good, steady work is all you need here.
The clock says 5:28
